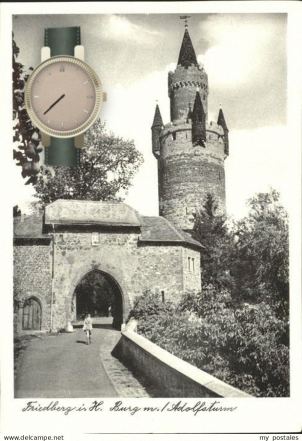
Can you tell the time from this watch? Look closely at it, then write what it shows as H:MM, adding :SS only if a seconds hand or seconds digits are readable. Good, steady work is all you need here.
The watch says 7:38
